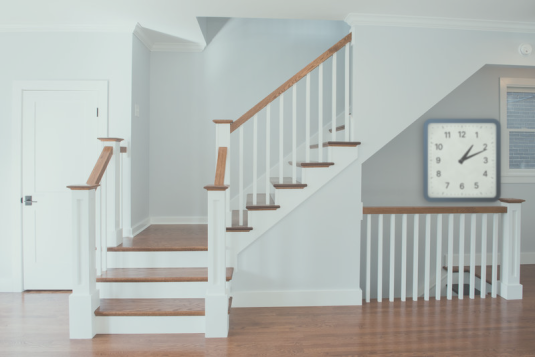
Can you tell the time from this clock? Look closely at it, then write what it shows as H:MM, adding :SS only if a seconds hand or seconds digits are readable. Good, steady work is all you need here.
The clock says 1:11
